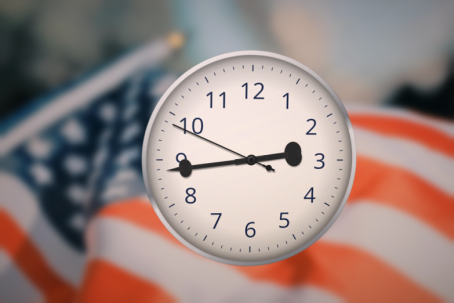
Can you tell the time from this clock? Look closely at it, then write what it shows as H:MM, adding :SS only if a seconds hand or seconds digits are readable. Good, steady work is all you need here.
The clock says 2:43:49
